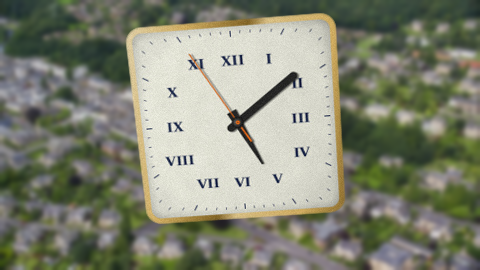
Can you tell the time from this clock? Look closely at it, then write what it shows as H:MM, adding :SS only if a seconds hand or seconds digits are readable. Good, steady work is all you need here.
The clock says 5:08:55
